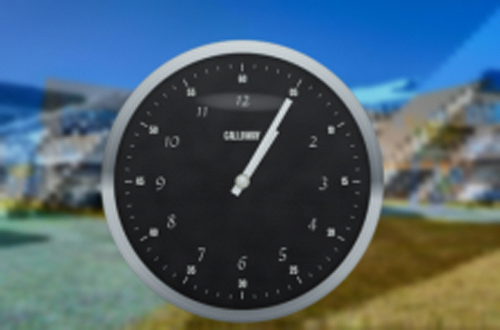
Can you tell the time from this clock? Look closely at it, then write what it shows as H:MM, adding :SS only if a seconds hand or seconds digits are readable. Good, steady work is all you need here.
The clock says 1:05
